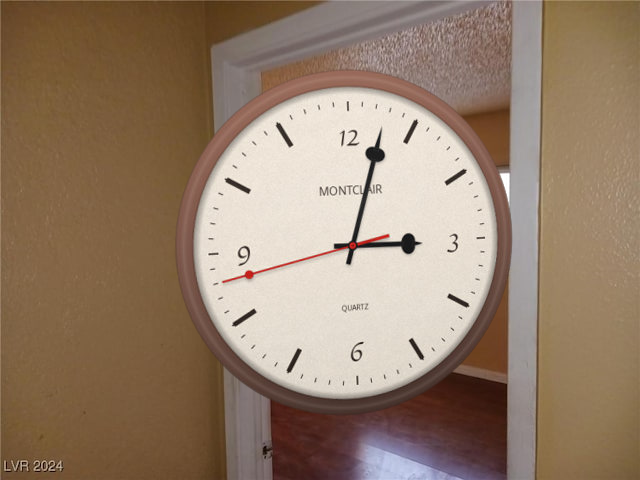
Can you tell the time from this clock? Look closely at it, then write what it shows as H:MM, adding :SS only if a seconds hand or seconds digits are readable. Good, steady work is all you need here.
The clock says 3:02:43
